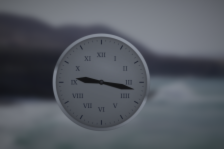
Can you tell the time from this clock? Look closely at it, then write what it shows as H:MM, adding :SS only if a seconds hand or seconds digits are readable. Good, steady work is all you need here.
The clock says 9:17
